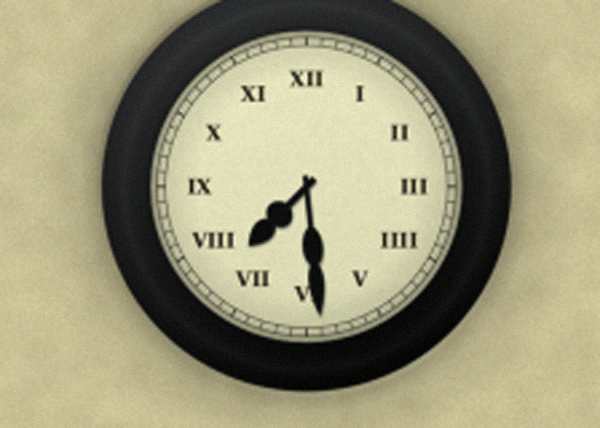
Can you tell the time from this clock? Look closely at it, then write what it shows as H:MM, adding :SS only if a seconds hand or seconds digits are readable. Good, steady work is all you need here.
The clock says 7:29
